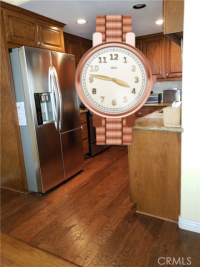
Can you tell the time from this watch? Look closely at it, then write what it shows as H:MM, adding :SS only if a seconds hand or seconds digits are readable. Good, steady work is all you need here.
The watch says 3:47
